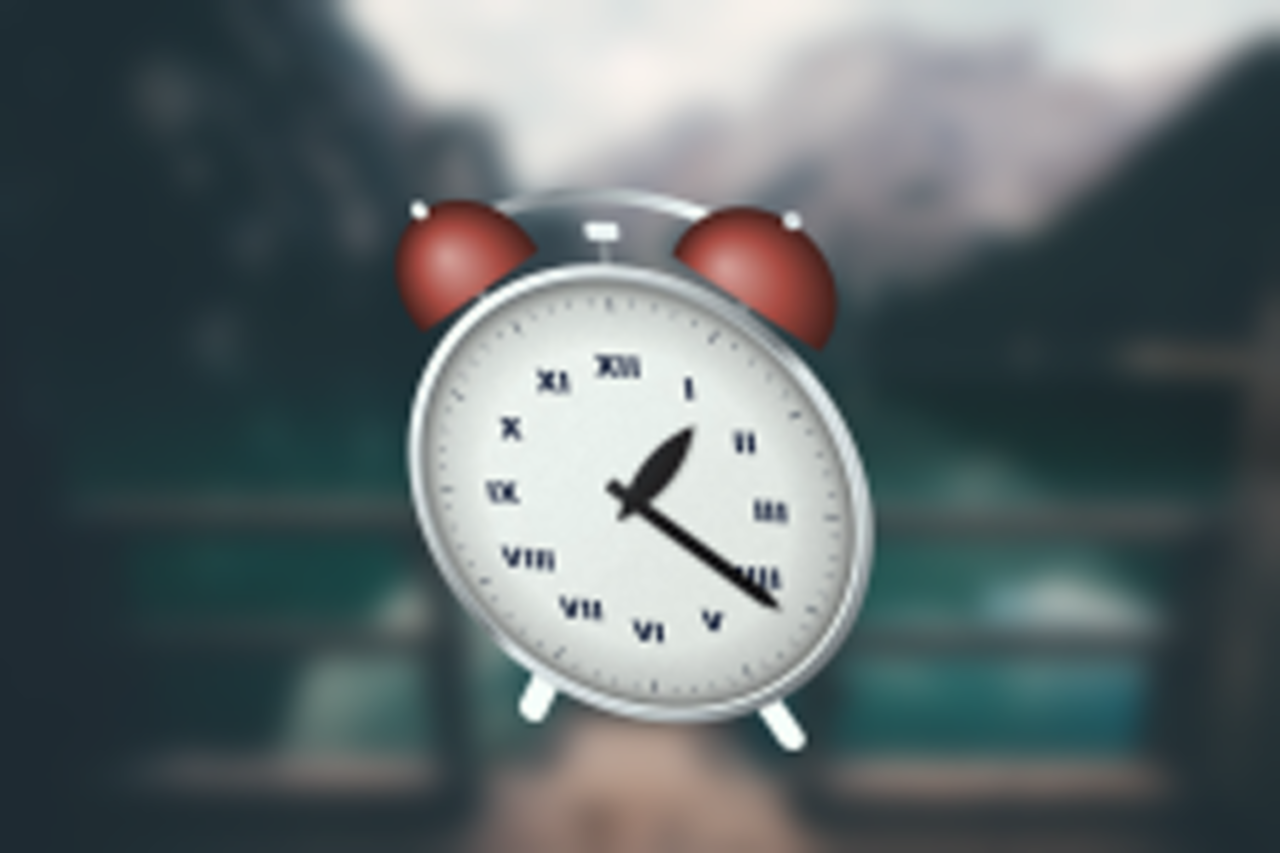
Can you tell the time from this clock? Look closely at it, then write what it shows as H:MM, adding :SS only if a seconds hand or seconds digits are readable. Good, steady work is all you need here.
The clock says 1:21
